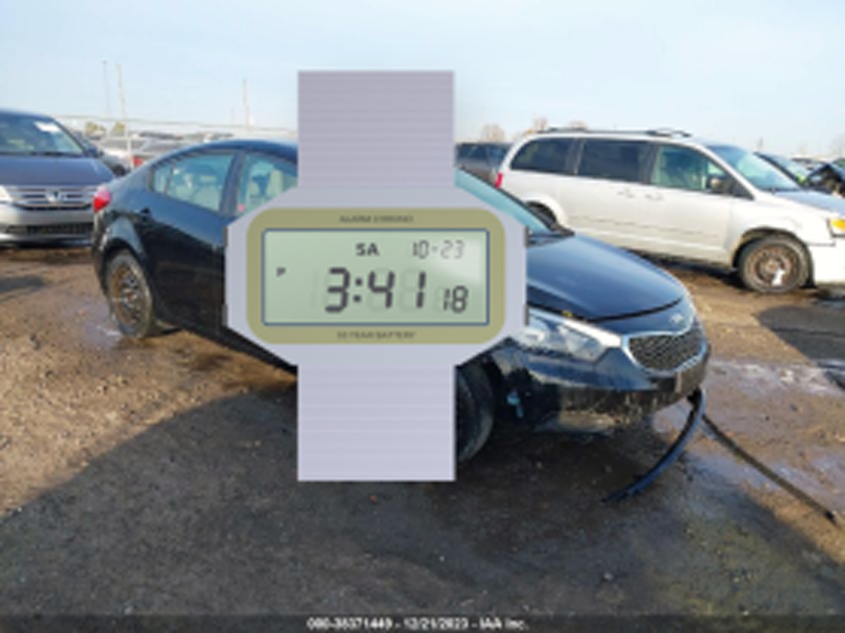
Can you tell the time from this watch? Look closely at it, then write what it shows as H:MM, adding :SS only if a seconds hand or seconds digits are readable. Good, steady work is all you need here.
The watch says 3:41:18
